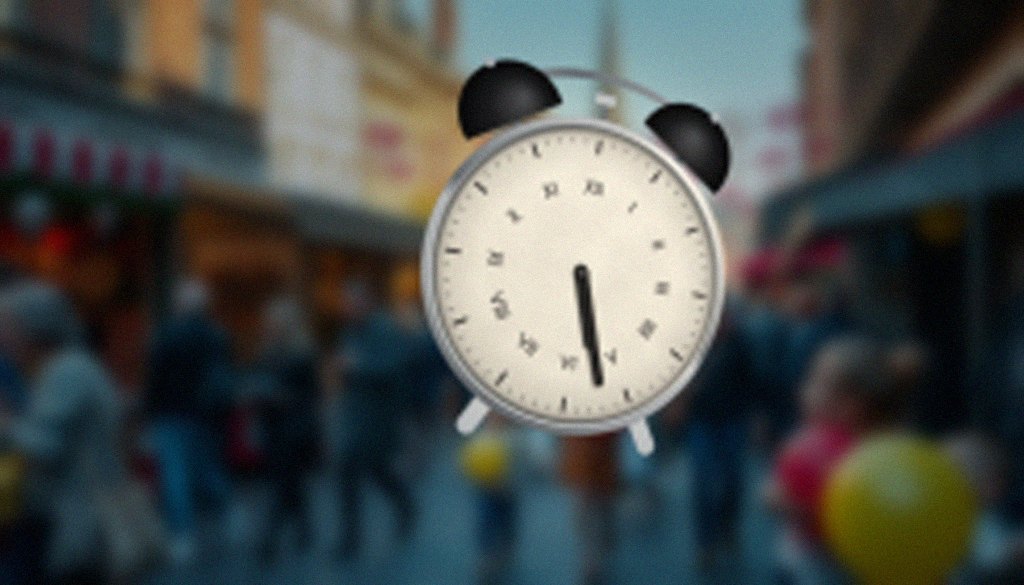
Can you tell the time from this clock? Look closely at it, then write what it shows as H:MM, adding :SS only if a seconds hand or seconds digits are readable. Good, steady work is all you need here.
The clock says 5:27
